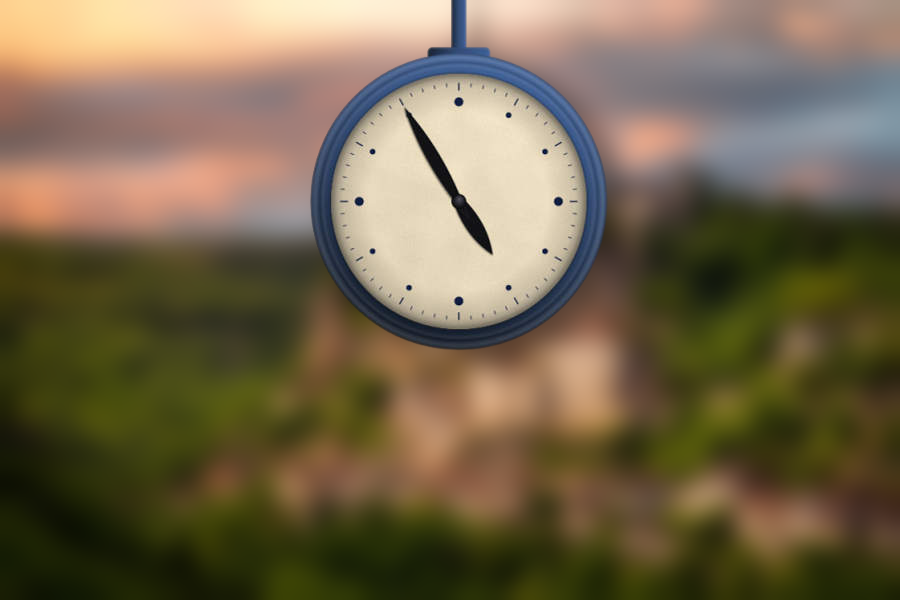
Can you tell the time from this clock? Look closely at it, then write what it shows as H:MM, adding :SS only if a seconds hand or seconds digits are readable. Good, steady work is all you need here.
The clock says 4:55
